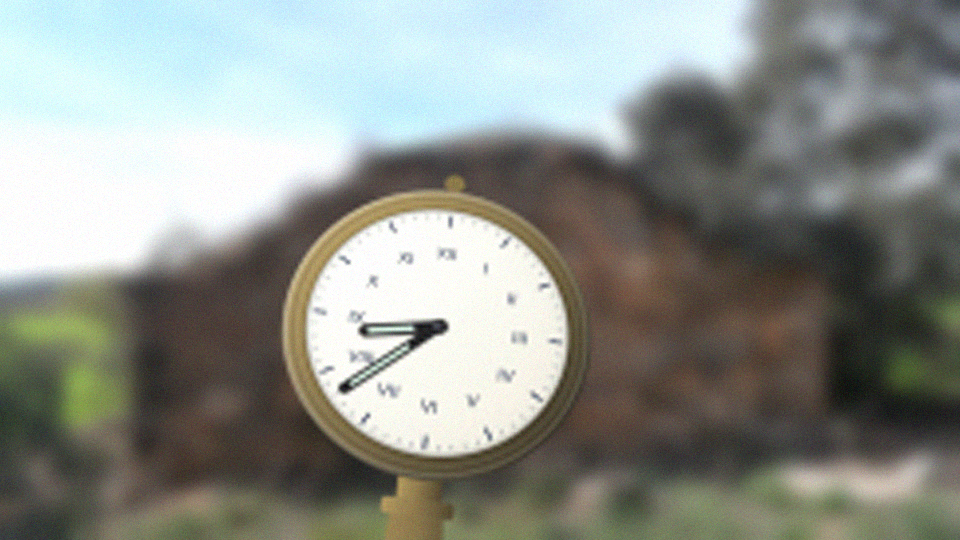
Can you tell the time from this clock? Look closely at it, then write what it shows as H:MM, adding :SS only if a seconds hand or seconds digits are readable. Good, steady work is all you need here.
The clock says 8:38
